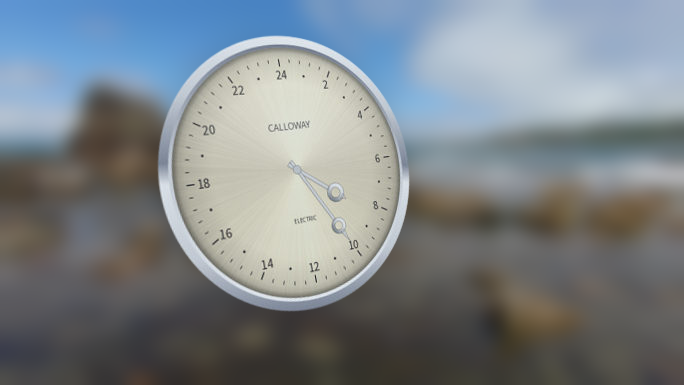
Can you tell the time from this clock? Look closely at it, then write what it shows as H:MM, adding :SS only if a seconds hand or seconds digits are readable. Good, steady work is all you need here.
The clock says 8:25
